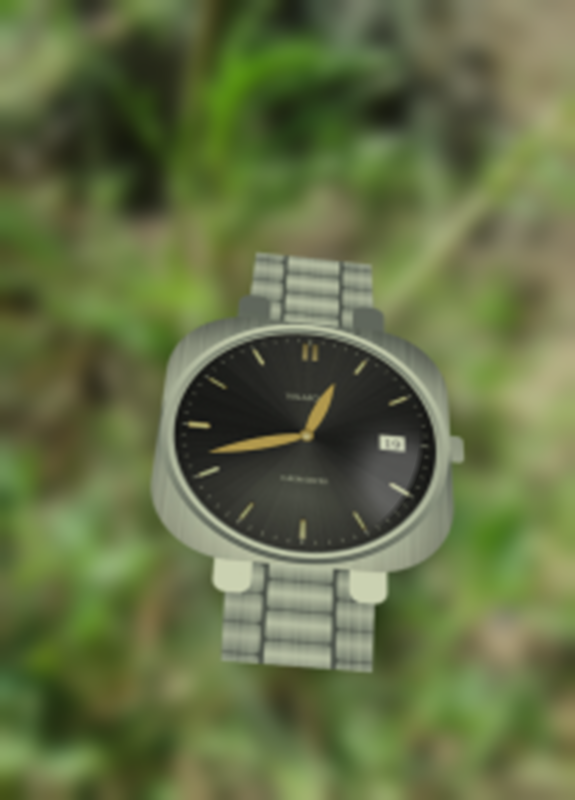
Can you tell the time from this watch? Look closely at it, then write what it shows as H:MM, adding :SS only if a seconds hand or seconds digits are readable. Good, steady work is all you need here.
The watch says 12:42
